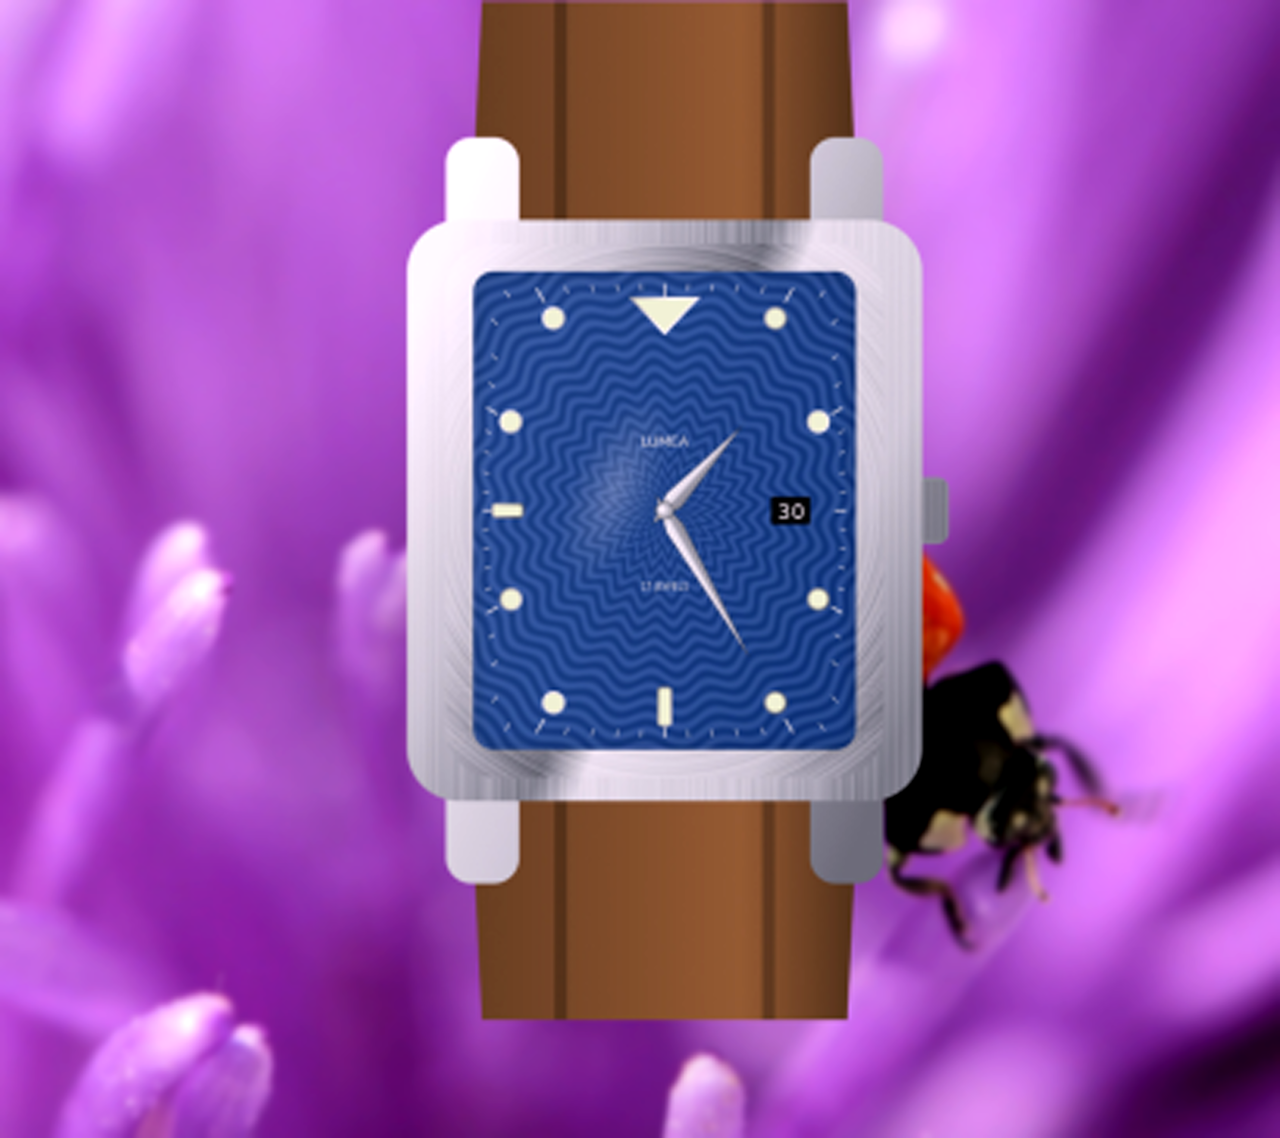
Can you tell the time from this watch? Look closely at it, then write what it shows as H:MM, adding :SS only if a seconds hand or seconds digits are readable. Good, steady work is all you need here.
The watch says 1:25
